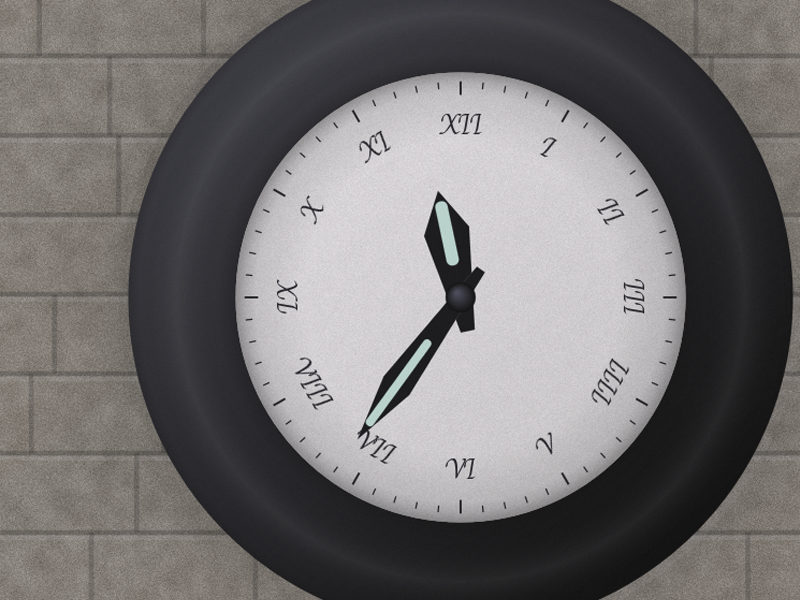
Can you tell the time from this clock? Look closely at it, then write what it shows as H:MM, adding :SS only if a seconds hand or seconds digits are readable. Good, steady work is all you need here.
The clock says 11:36
